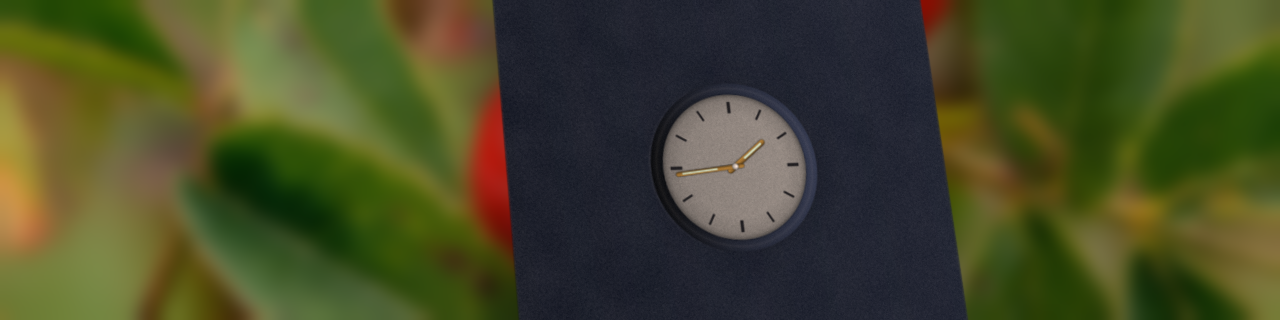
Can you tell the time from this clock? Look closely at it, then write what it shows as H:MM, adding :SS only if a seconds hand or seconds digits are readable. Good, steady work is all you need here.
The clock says 1:44
